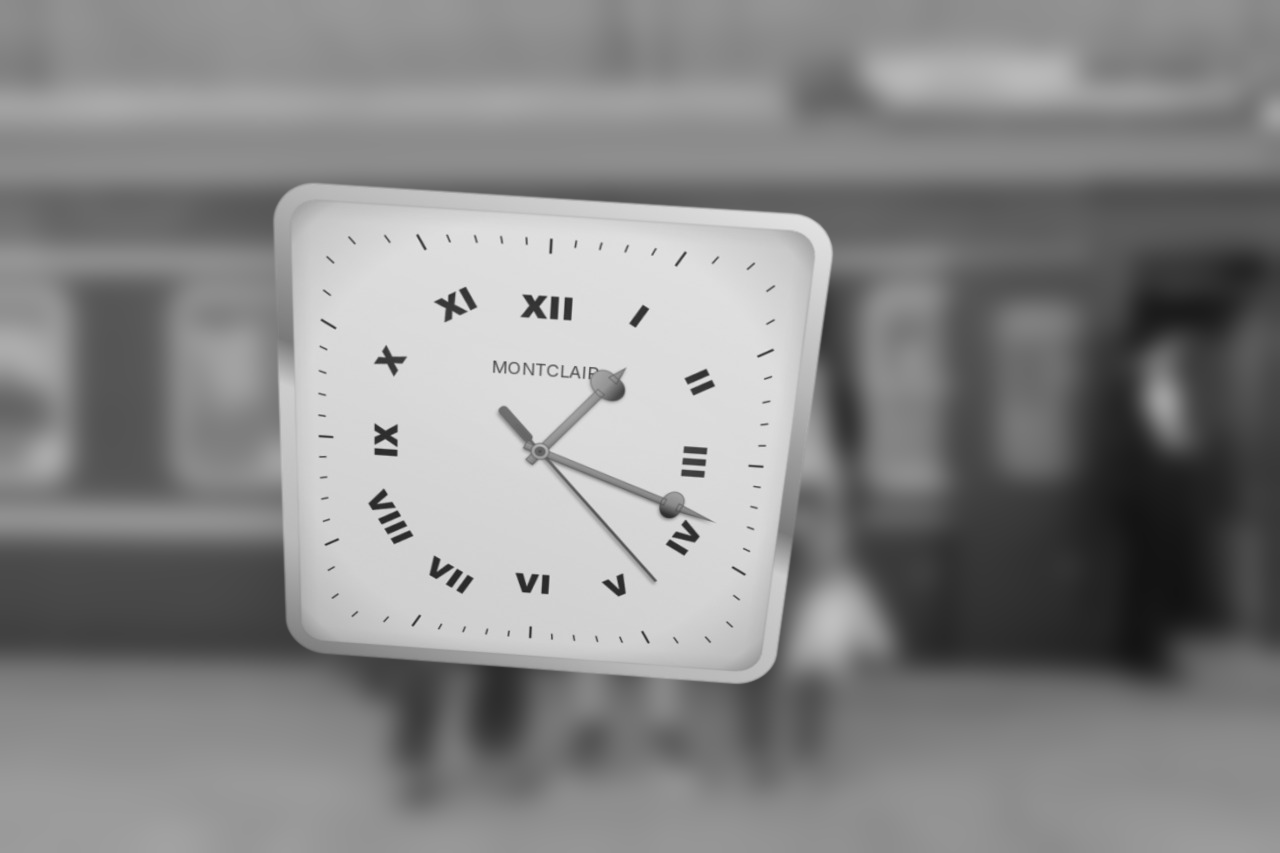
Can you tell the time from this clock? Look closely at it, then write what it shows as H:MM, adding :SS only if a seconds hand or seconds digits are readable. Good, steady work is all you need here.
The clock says 1:18:23
